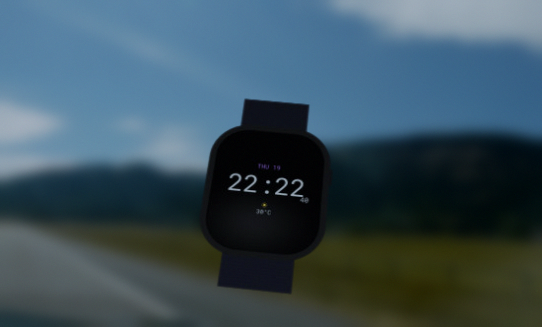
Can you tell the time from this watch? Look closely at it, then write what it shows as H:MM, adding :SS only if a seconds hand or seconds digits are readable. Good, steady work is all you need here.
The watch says 22:22
